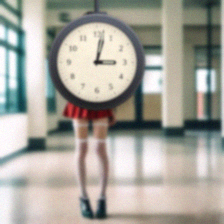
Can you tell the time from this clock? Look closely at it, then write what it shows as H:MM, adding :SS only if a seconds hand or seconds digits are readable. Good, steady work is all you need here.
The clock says 3:02
